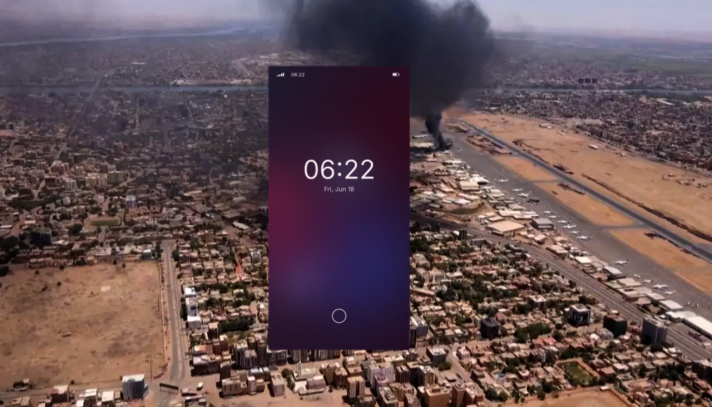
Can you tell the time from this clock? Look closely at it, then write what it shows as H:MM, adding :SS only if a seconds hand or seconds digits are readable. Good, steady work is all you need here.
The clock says 6:22
